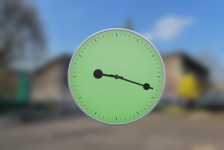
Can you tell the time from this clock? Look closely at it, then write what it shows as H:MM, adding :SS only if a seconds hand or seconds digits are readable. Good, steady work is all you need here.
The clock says 9:18
